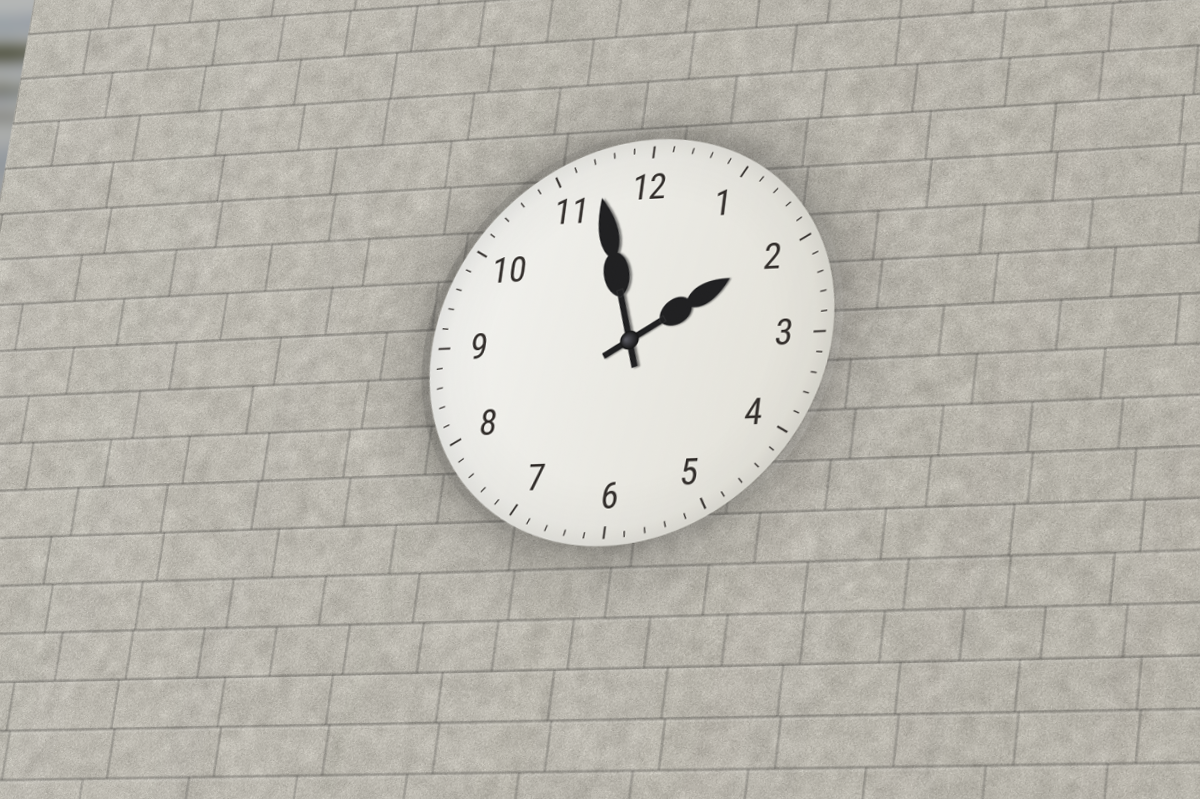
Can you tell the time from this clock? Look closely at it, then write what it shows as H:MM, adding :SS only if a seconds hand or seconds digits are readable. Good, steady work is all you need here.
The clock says 1:57
